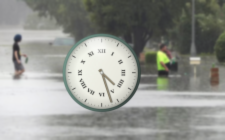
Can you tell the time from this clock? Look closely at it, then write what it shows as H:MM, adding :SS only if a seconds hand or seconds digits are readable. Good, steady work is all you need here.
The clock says 4:27
